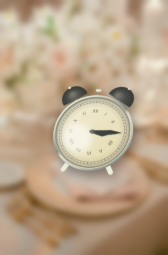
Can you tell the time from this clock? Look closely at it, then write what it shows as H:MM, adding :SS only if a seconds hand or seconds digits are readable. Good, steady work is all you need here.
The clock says 3:15
